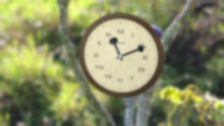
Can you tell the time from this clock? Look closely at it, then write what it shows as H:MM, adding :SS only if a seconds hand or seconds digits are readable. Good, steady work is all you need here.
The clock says 11:11
